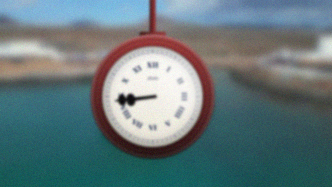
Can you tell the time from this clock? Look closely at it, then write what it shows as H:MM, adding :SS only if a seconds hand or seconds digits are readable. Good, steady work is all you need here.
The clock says 8:44
